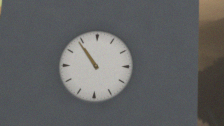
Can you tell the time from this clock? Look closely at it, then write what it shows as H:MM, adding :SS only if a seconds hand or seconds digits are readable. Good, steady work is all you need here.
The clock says 10:54
